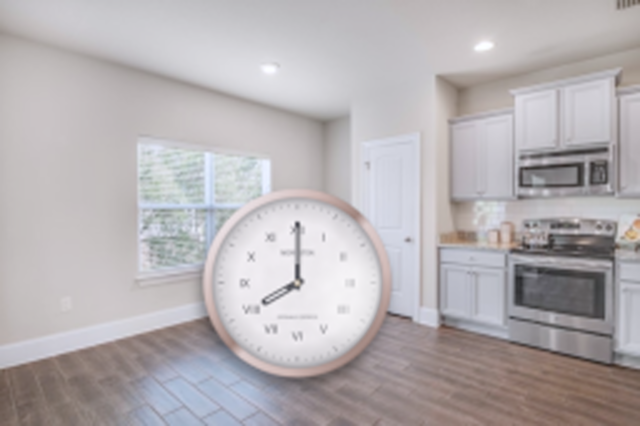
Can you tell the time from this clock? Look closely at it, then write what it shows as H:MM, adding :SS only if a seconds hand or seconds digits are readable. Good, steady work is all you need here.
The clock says 8:00
